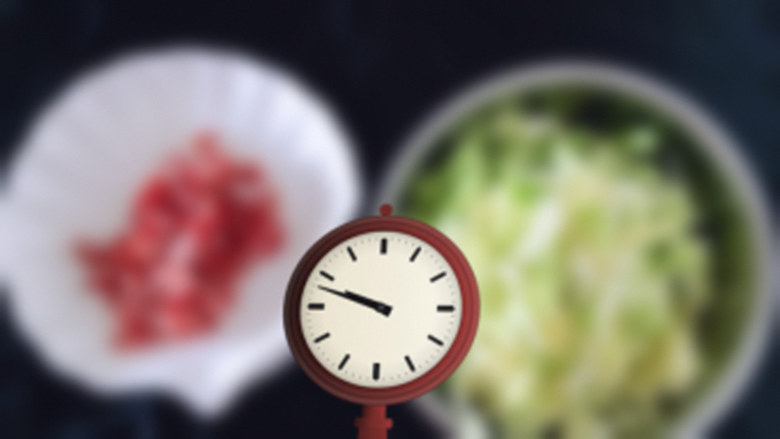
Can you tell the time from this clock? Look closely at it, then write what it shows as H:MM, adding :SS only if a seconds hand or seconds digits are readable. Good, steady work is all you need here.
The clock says 9:48
